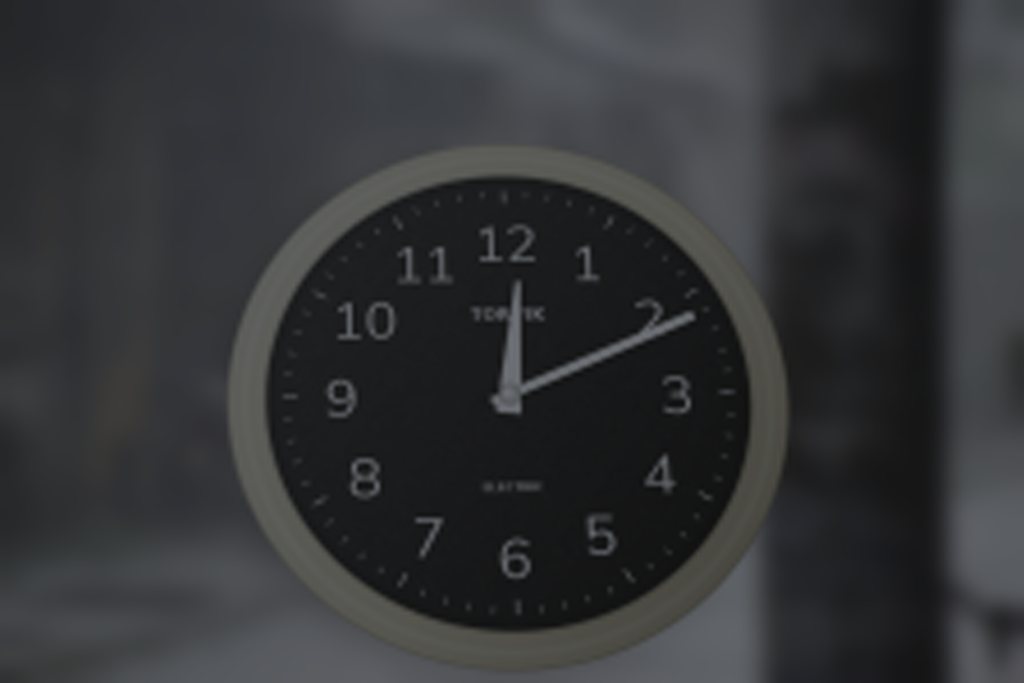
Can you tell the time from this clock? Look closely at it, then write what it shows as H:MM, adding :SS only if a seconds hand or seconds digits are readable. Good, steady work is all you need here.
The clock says 12:11
